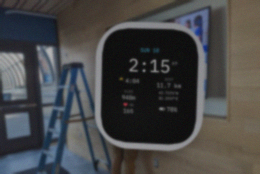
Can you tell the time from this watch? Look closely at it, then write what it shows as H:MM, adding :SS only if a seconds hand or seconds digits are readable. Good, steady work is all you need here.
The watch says 2:15
